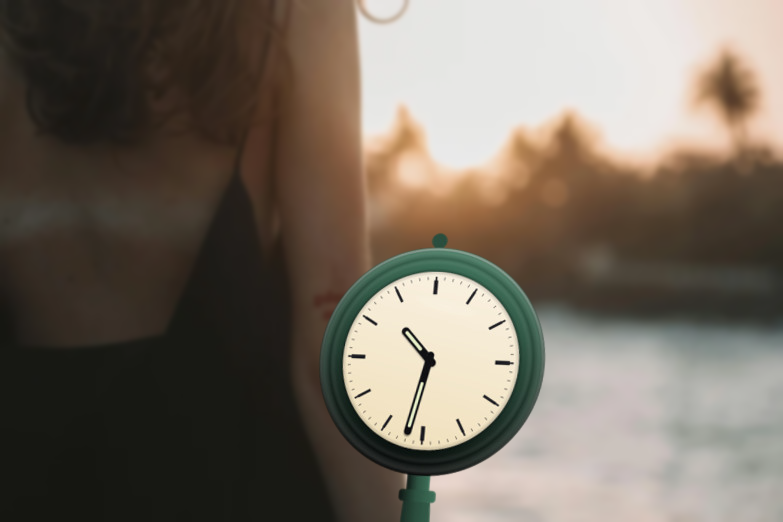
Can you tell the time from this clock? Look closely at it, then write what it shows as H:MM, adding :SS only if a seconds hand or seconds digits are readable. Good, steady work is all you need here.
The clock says 10:32
